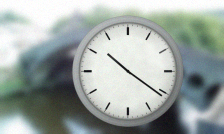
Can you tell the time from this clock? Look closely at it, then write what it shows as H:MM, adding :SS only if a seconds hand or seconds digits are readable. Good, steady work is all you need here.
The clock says 10:21
